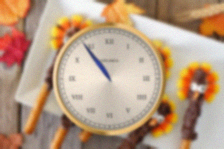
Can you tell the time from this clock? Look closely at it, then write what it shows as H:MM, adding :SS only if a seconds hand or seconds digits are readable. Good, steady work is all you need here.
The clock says 10:54
